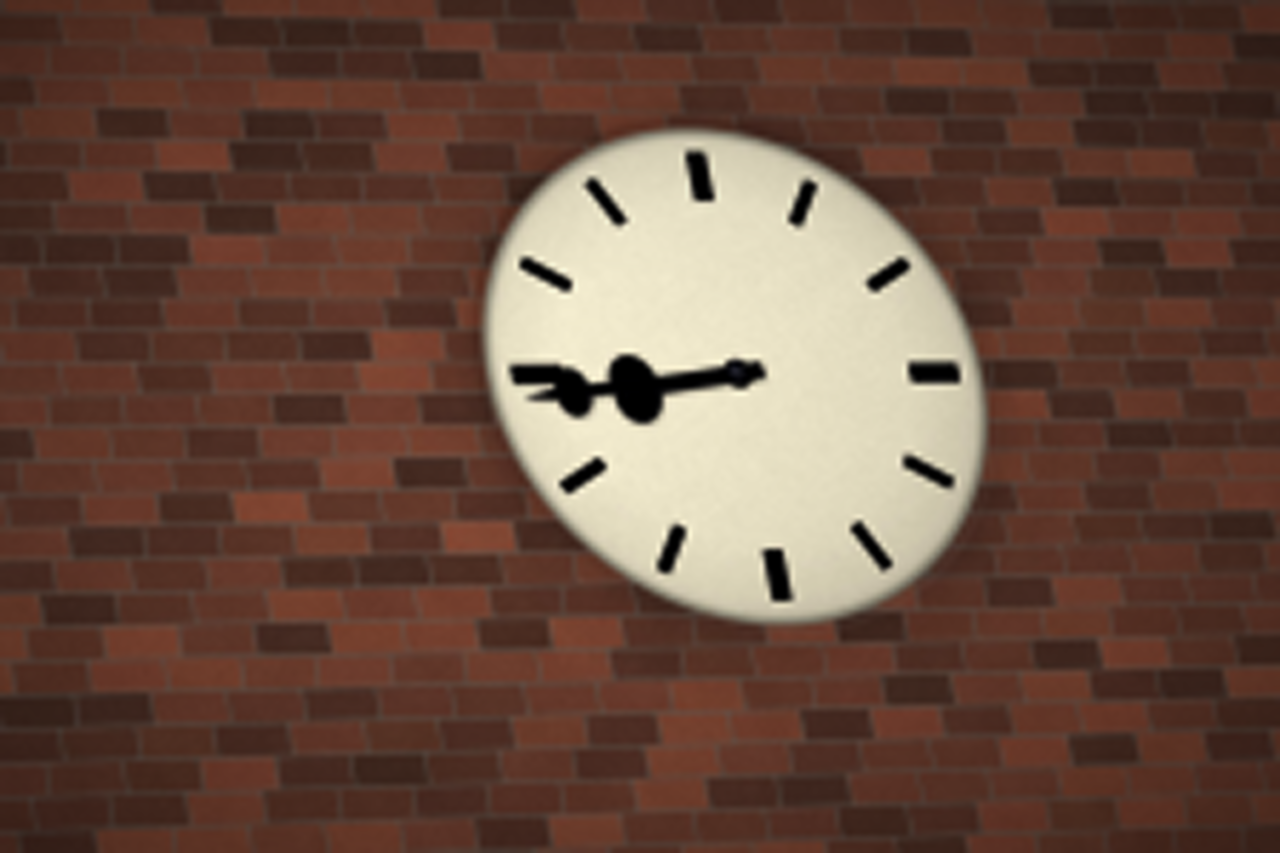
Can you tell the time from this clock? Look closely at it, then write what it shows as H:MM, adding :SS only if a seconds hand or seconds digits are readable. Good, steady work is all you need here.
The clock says 8:44
